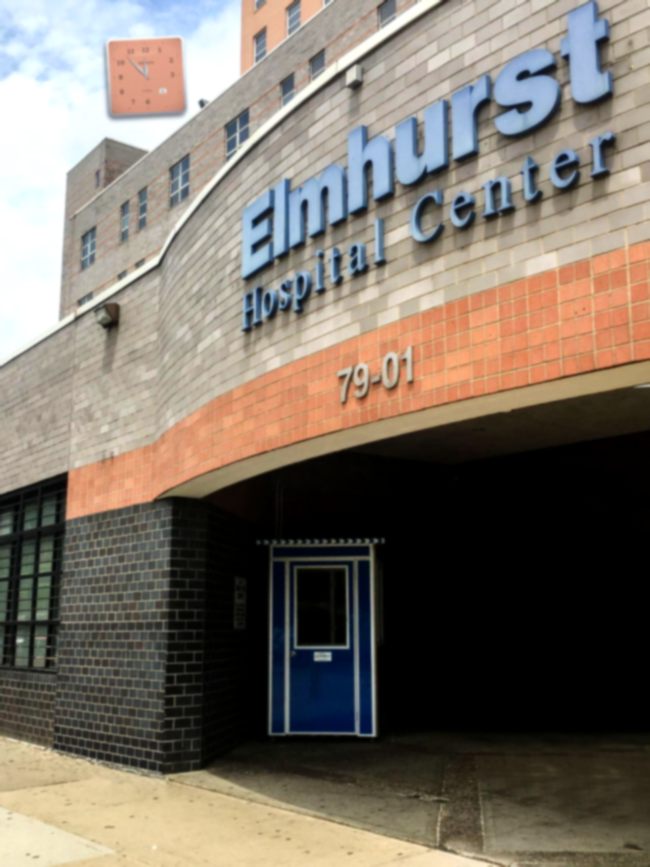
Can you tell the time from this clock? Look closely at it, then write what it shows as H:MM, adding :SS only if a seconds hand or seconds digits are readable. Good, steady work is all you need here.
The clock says 11:53
